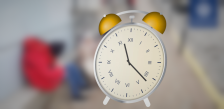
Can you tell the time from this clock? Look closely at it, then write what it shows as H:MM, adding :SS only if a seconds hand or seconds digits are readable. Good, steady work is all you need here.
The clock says 11:22
